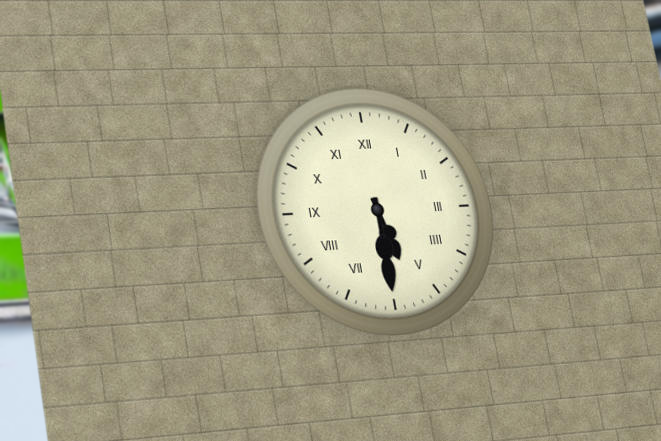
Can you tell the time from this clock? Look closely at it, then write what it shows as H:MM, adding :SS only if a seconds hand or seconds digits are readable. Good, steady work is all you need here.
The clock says 5:30
